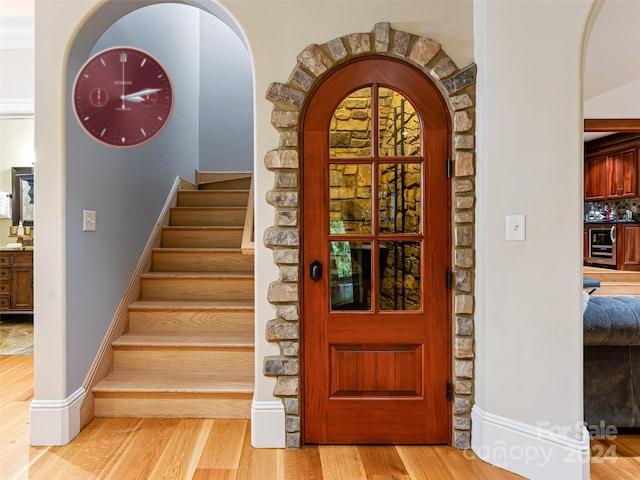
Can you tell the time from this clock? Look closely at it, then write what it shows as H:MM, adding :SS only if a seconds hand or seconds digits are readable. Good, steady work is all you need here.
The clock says 3:13
